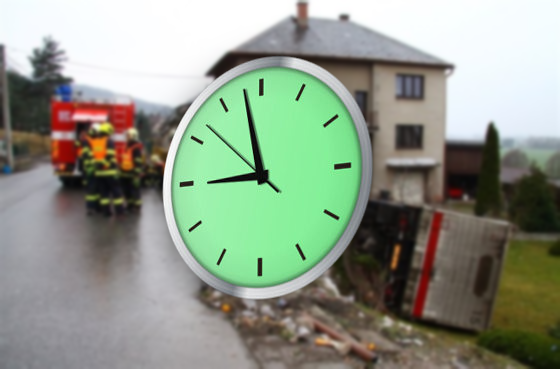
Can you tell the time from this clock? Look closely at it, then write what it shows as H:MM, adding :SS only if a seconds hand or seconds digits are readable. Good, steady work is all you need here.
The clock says 8:57:52
